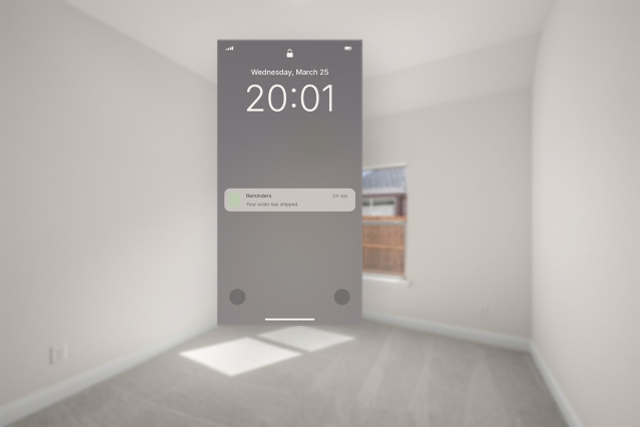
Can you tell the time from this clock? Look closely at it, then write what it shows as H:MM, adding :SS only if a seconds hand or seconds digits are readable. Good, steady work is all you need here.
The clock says 20:01
